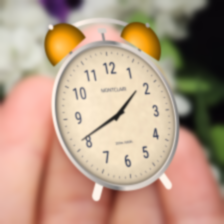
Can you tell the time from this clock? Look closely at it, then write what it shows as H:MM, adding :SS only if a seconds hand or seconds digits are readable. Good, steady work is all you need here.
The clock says 1:41
